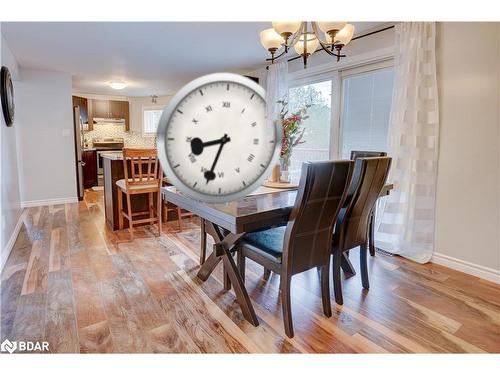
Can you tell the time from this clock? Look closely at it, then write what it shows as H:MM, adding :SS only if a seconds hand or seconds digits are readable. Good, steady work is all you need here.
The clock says 8:33
